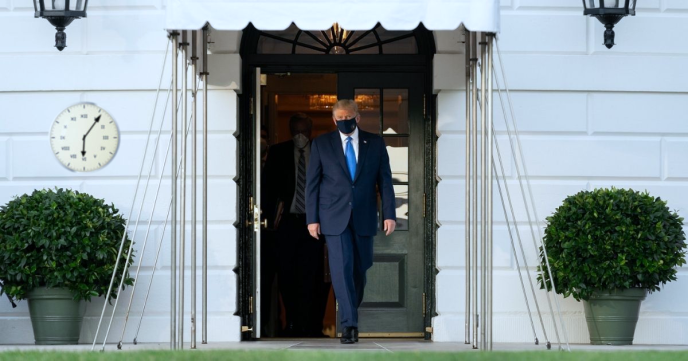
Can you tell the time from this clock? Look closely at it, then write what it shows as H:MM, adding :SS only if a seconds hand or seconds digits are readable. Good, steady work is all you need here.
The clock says 6:06
